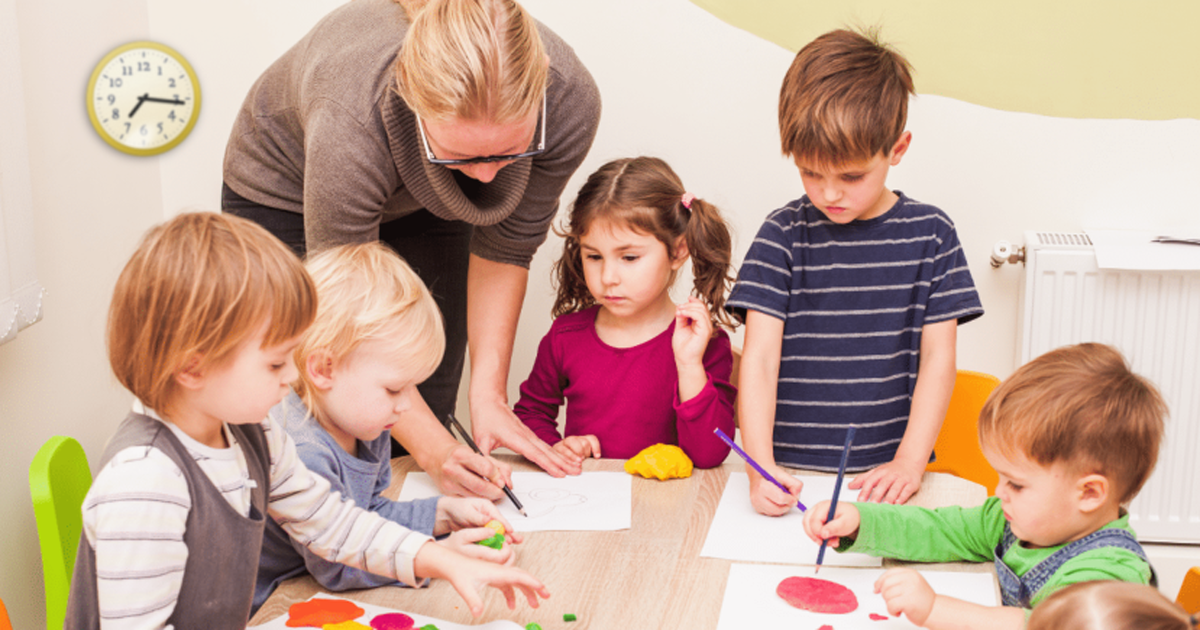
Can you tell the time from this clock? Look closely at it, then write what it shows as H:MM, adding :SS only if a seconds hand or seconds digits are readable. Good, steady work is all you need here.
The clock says 7:16
